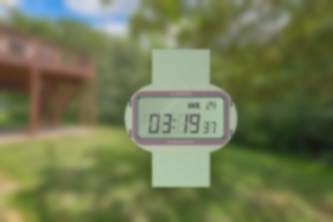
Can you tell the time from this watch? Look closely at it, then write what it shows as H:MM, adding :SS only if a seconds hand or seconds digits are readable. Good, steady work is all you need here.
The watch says 3:19
